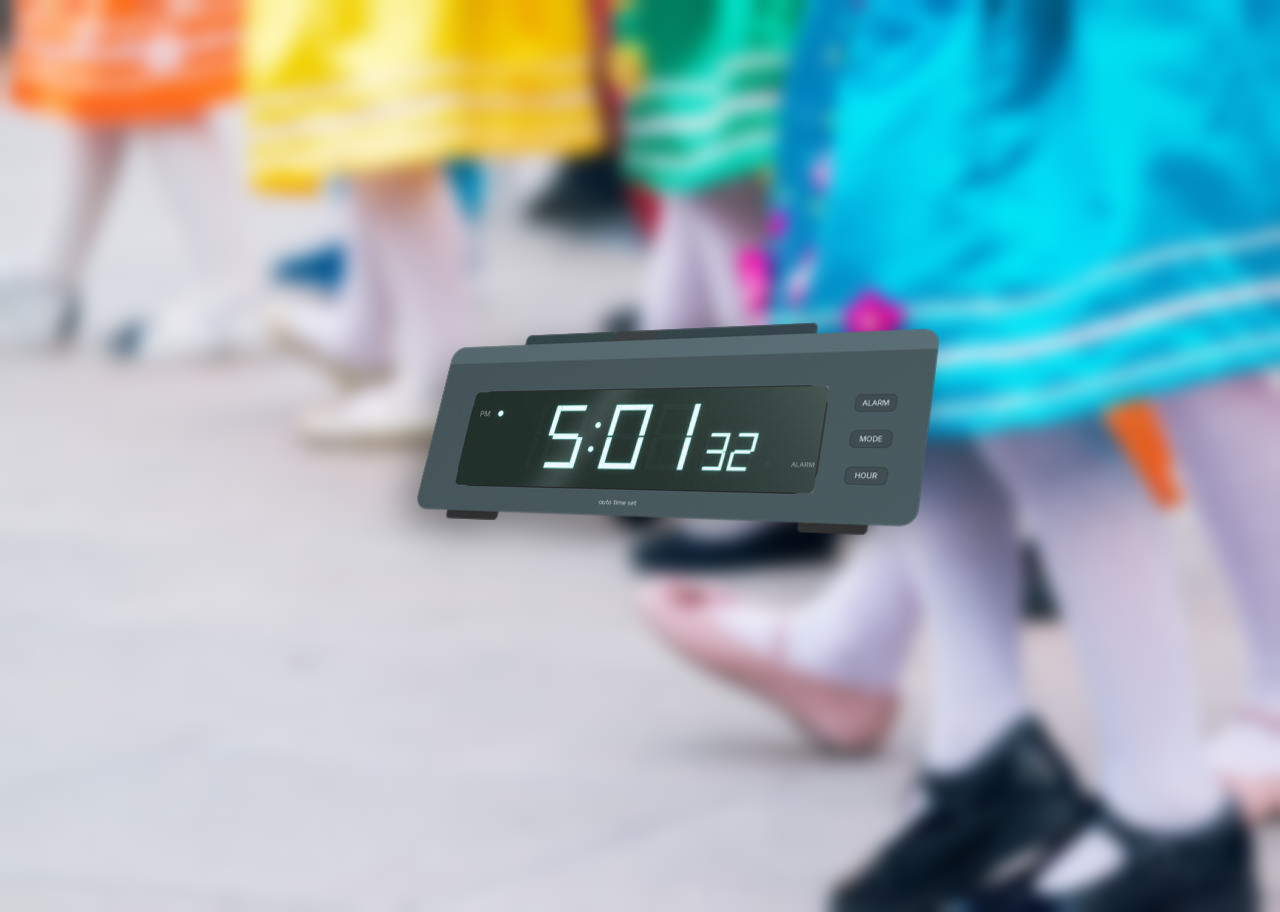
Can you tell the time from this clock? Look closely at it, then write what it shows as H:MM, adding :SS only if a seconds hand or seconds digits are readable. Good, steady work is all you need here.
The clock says 5:01:32
